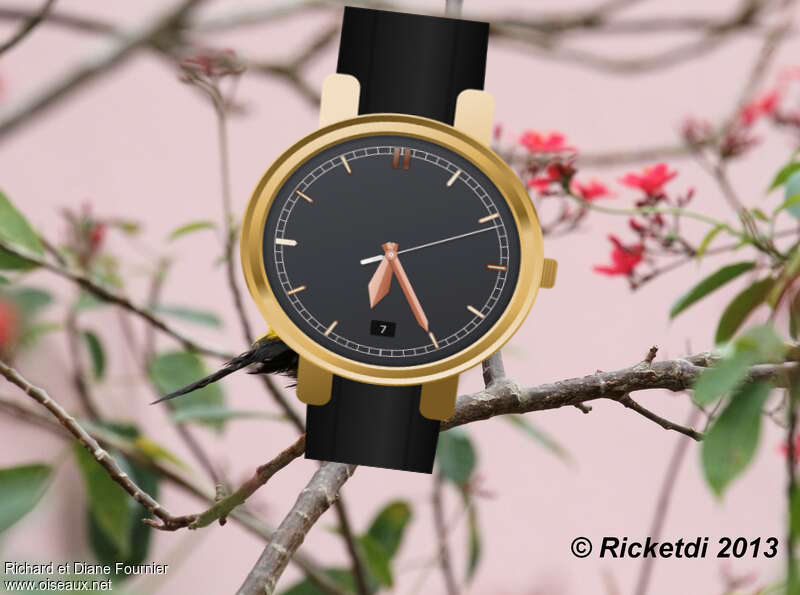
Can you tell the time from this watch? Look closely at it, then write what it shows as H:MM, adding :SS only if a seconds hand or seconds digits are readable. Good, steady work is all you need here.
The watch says 6:25:11
